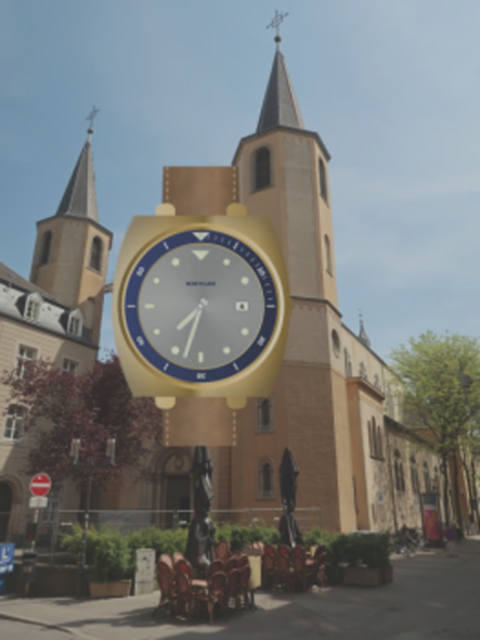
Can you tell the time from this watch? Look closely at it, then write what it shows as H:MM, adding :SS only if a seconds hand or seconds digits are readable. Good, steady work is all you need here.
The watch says 7:33
